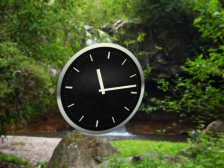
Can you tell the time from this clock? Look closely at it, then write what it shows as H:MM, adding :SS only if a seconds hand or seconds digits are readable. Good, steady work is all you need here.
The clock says 11:13
